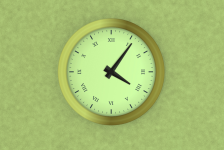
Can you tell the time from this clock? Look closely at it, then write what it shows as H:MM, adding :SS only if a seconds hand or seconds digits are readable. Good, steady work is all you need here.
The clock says 4:06
